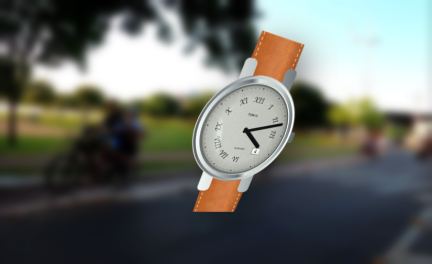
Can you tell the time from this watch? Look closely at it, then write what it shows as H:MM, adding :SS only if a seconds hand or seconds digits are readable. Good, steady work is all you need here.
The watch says 4:12
